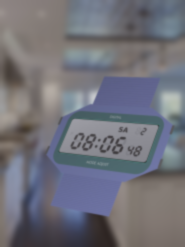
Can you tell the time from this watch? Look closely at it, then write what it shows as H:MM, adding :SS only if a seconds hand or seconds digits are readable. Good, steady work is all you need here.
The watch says 8:06:48
